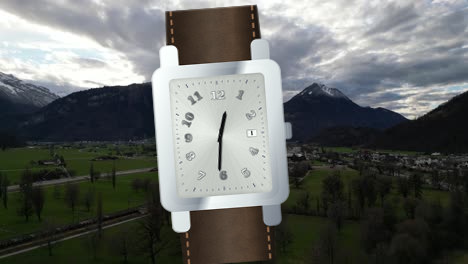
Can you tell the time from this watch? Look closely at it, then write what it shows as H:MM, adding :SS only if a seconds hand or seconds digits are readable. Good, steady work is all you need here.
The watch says 12:31
